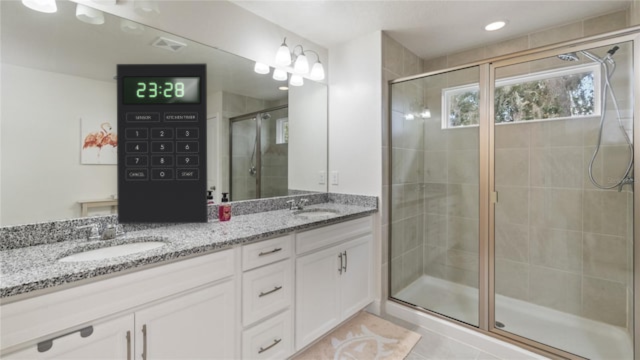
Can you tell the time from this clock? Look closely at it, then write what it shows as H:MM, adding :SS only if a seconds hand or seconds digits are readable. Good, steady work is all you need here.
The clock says 23:28
